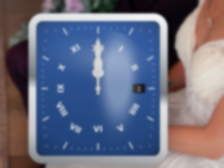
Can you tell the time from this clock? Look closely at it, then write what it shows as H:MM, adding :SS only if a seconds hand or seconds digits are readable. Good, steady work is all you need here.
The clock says 12:00
